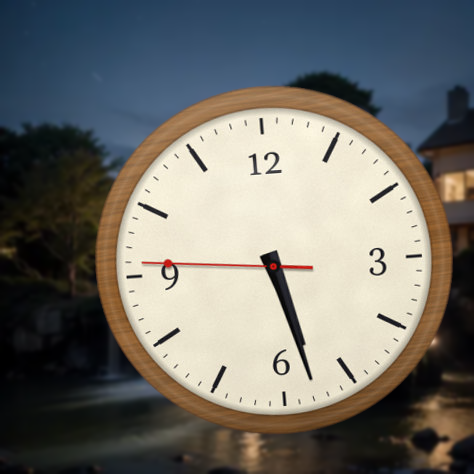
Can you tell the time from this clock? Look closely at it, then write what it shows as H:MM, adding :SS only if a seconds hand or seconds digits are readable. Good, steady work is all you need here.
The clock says 5:27:46
